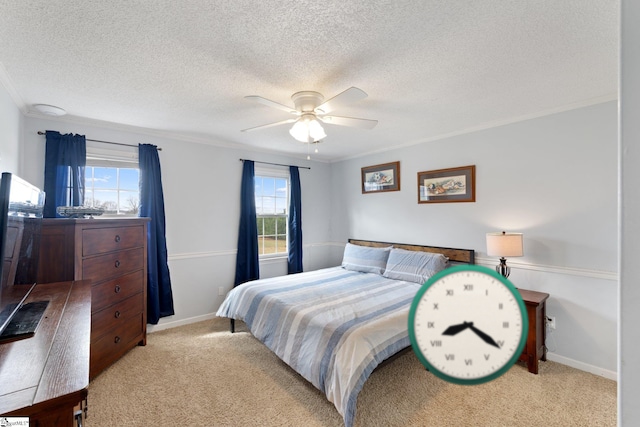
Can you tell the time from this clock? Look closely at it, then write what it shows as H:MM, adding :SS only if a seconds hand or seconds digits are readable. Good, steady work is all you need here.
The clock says 8:21
